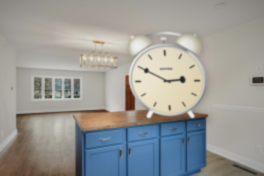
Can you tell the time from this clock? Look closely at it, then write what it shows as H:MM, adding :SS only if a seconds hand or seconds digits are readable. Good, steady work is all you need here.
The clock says 2:50
